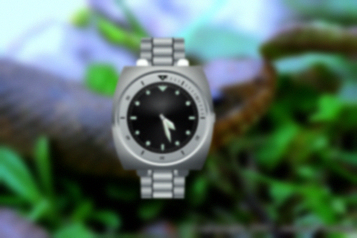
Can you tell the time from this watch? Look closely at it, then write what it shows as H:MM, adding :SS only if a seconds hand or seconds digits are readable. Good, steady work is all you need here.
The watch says 4:27
